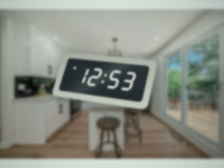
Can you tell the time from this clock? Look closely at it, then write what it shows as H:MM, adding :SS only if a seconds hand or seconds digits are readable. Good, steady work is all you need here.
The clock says 12:53
